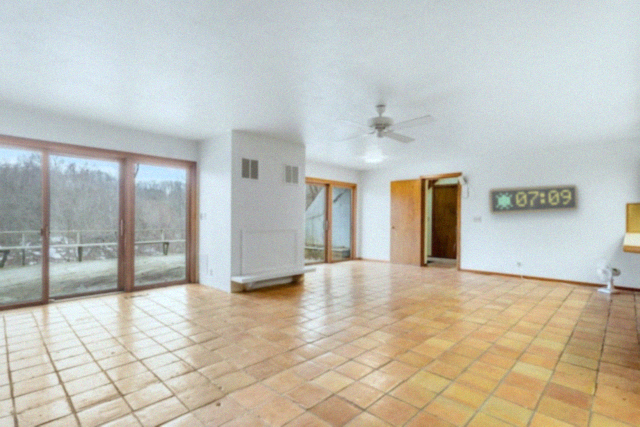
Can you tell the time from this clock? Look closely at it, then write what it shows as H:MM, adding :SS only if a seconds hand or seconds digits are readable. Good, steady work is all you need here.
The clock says 7:09
